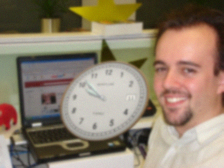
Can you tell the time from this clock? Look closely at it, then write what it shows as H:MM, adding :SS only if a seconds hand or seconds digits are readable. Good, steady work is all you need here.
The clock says 9:52
